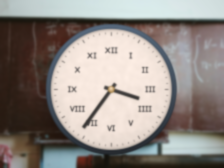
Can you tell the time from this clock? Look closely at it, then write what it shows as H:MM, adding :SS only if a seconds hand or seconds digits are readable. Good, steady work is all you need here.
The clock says 3:36
